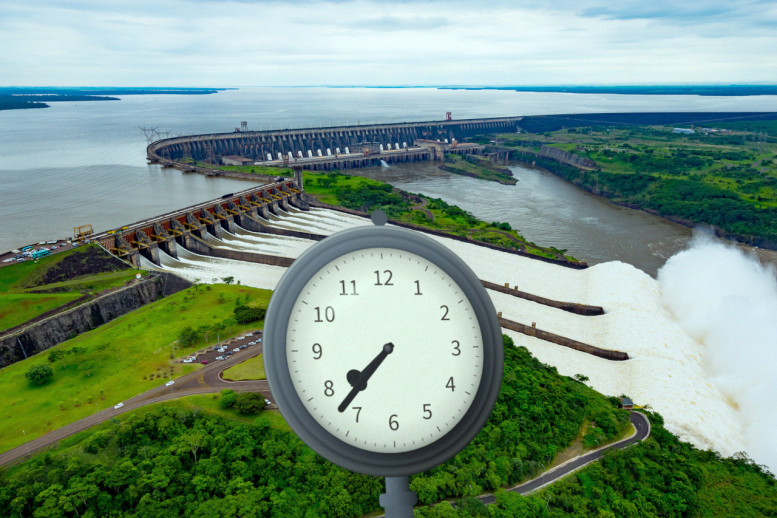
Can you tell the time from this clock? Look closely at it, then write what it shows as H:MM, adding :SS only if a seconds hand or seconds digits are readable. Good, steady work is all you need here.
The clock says 7:37
